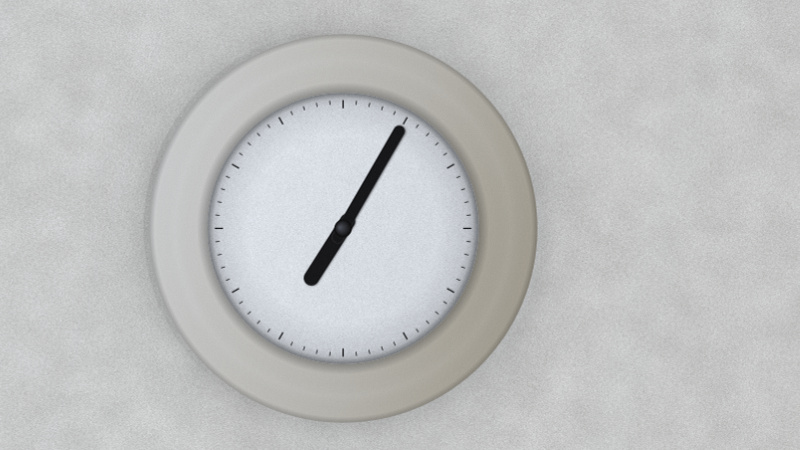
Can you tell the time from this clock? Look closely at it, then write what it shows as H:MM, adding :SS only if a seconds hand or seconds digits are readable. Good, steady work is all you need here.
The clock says 7:05
